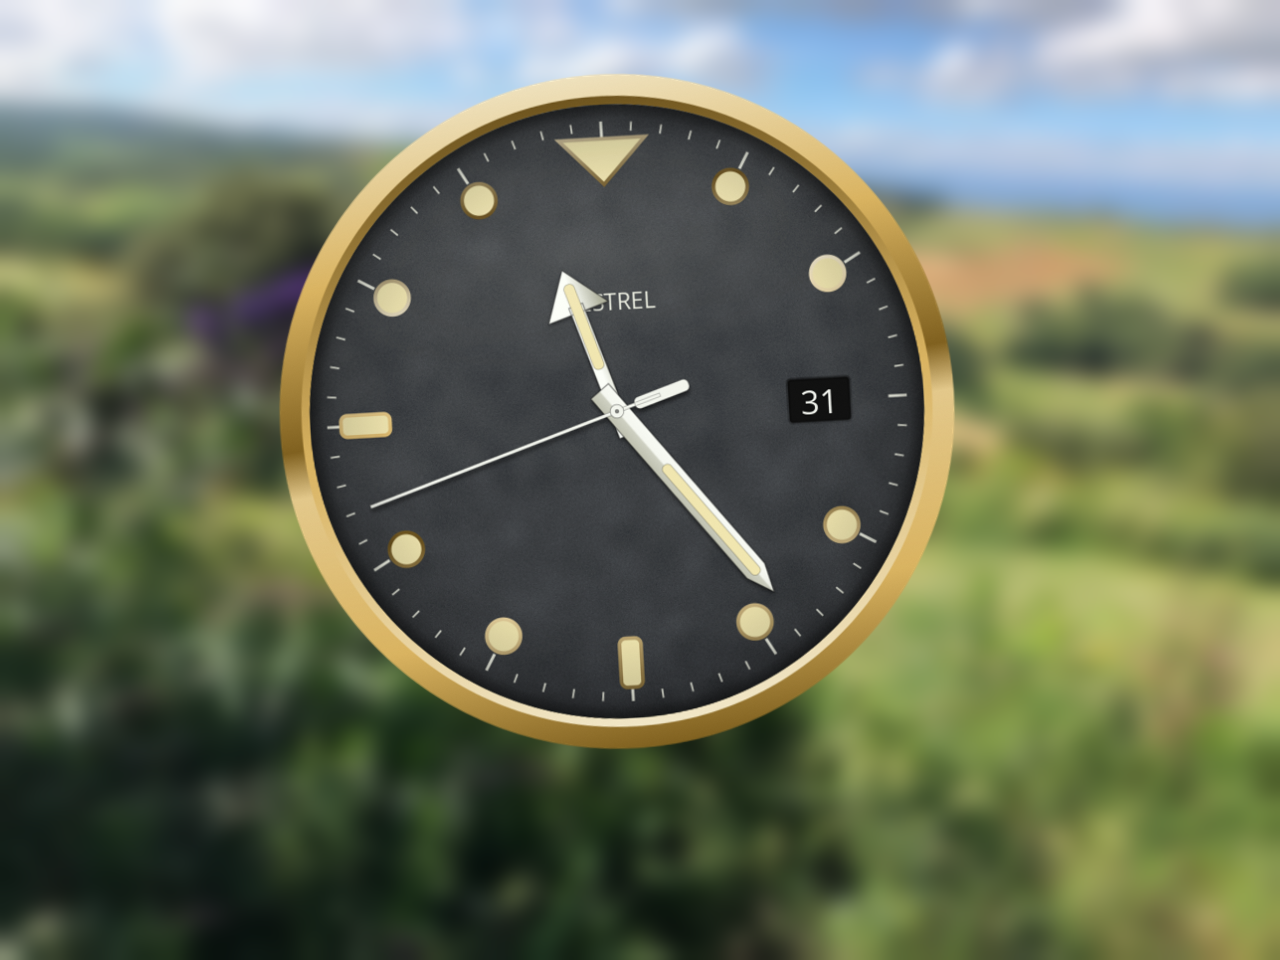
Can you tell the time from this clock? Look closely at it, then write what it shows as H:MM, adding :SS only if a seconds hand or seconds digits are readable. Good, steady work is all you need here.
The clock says 11:23:42
